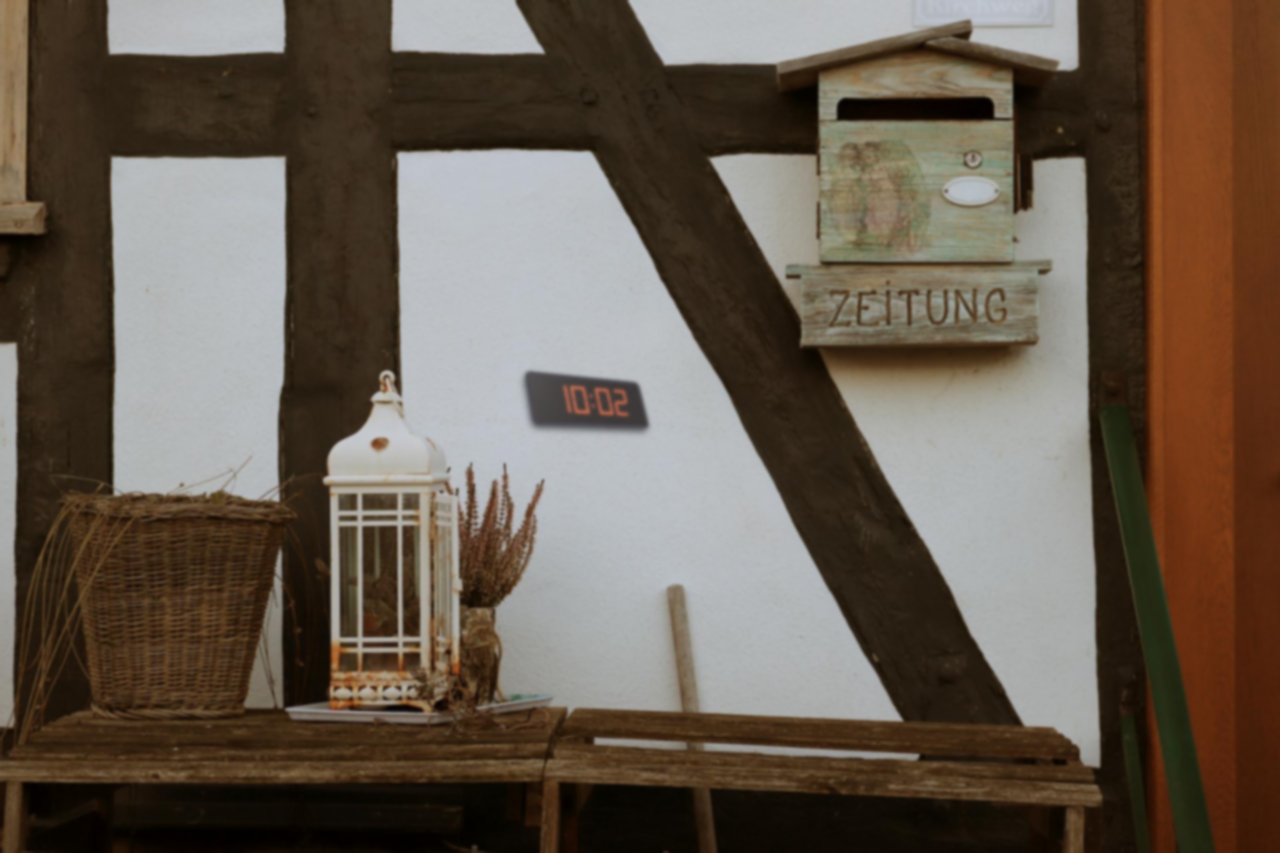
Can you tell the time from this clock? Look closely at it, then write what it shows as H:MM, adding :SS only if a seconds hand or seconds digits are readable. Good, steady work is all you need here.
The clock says 10:02
